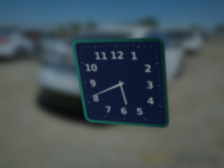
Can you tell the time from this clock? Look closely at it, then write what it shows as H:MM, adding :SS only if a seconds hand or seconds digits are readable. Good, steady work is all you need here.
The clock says 5:41
